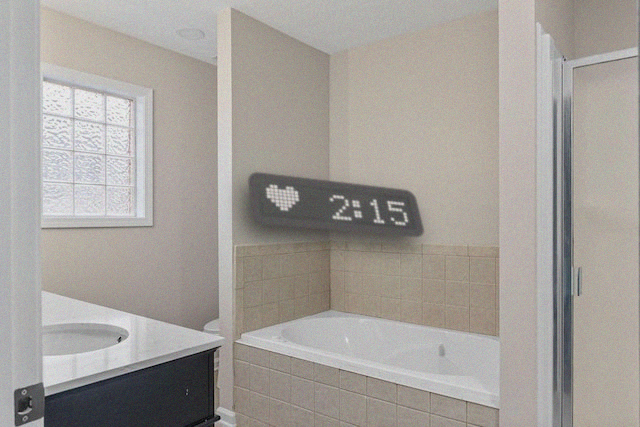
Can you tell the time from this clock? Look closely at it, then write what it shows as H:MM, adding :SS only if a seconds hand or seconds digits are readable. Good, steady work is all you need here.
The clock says 2:15
